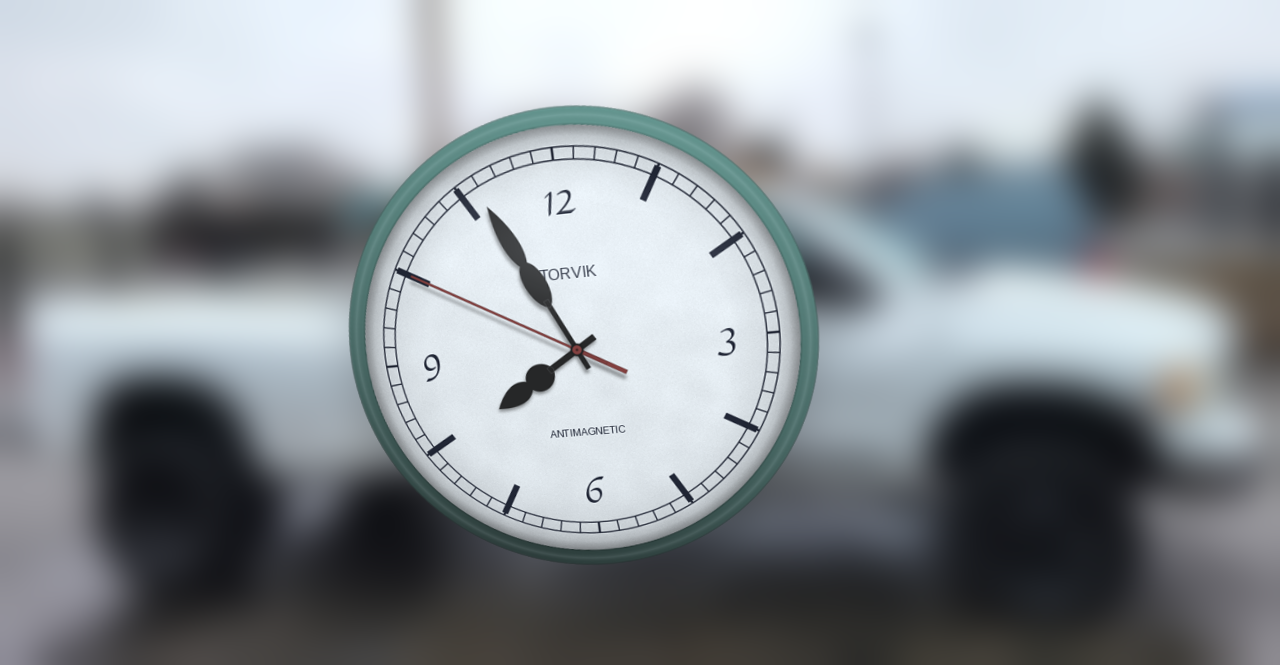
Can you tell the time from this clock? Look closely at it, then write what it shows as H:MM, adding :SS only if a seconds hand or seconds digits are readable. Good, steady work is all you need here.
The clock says 7:55:50
